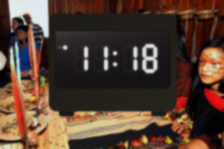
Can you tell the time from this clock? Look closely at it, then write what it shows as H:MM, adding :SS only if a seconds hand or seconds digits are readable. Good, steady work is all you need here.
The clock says 11:18
